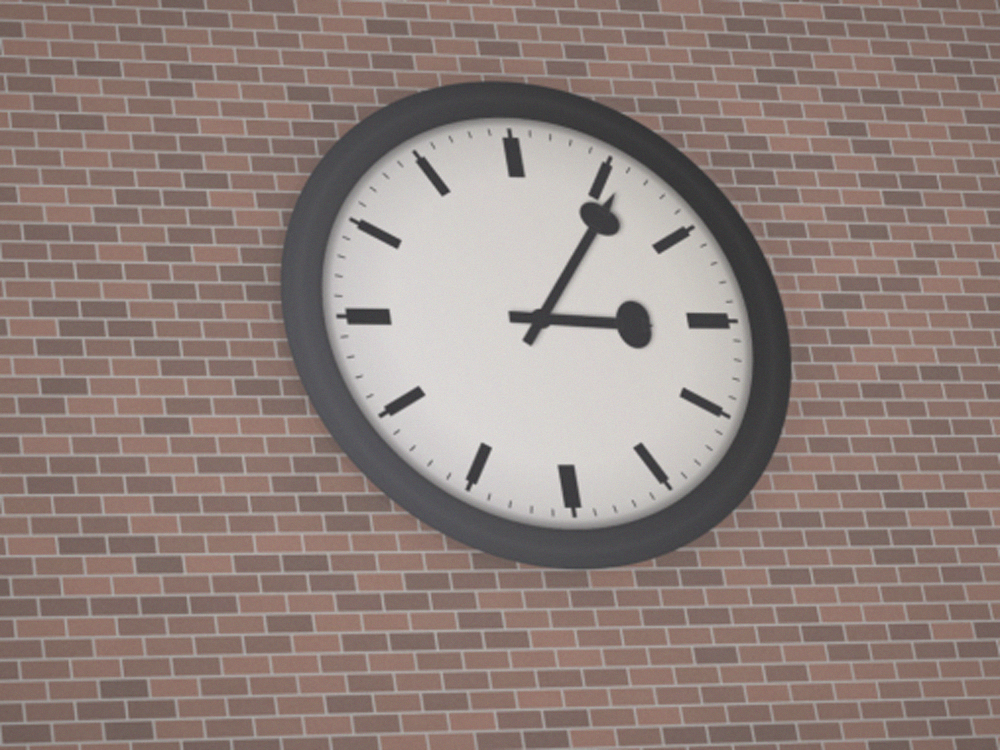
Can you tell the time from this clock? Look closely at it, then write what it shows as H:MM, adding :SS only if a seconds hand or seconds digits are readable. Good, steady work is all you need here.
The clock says 3:06
